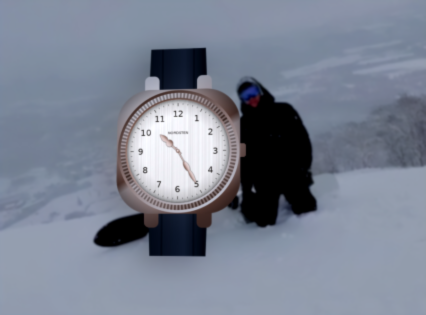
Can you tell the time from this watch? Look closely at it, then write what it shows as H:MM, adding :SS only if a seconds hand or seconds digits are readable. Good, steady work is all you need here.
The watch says 10:25
